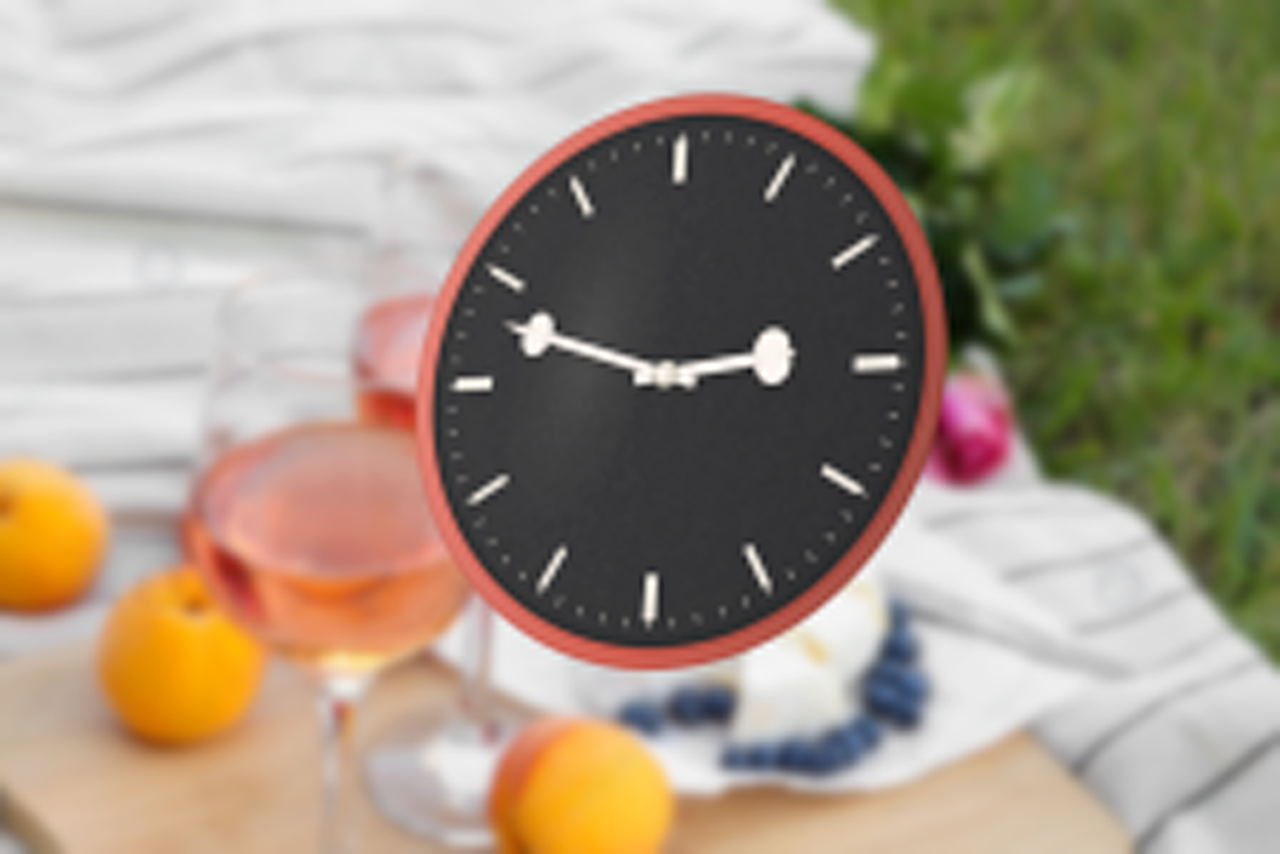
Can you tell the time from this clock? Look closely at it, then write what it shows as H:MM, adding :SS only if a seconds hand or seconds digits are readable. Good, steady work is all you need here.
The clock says 2:48
